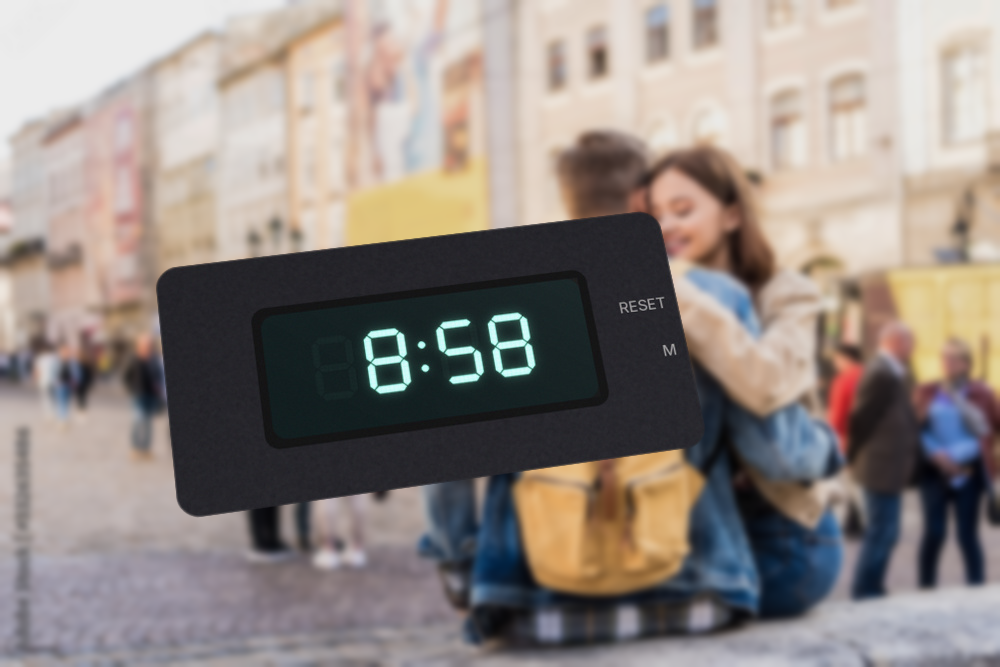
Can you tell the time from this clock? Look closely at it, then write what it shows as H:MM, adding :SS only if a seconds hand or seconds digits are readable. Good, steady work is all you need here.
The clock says 8:58
